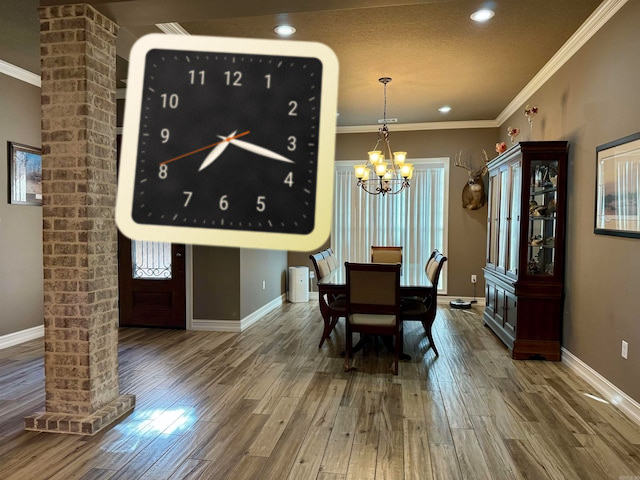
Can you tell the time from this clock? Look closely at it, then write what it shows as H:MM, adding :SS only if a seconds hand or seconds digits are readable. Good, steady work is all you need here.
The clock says 7:17:41
